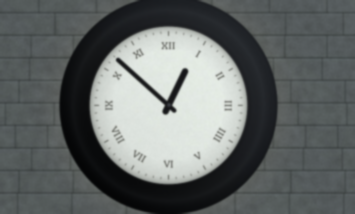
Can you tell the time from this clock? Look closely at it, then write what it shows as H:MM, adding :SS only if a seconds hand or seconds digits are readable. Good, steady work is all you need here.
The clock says 12:52
